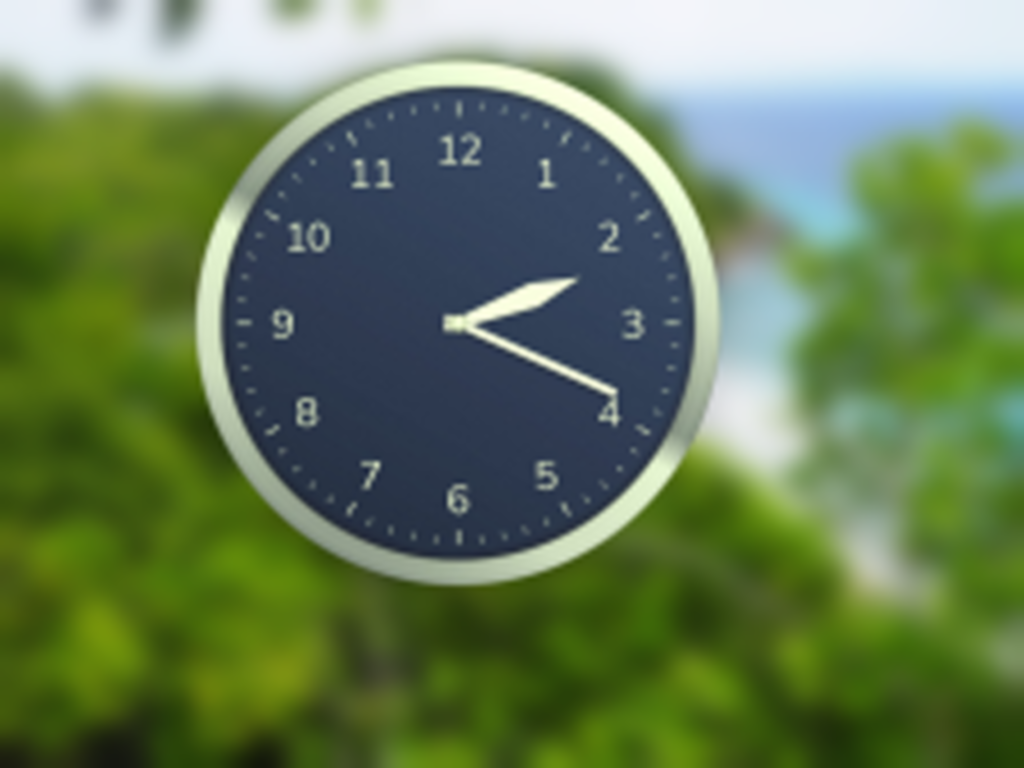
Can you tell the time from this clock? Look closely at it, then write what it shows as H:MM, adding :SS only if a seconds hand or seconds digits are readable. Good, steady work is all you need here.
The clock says 2:19
